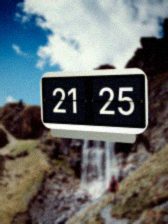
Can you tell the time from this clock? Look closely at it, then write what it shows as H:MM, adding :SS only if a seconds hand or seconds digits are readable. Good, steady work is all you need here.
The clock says 21:25
